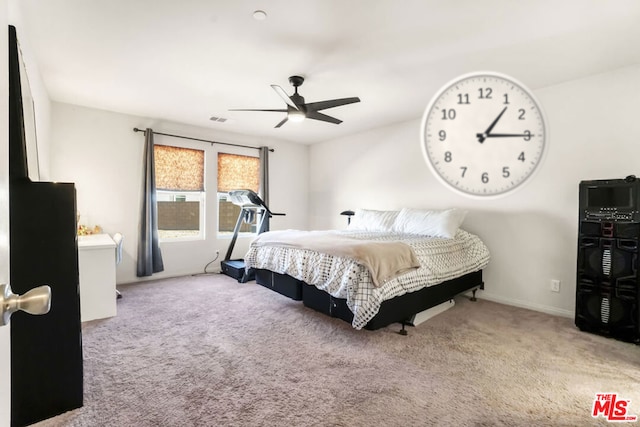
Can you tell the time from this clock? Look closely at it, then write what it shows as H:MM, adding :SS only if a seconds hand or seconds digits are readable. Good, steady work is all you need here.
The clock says 1:15
